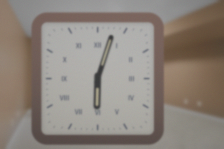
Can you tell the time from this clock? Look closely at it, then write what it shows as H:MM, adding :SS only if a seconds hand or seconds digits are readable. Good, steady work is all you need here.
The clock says 6:03
